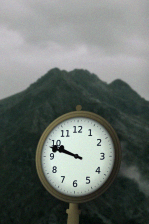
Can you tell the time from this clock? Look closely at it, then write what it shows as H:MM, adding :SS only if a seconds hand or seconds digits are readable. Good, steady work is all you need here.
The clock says 9:48
